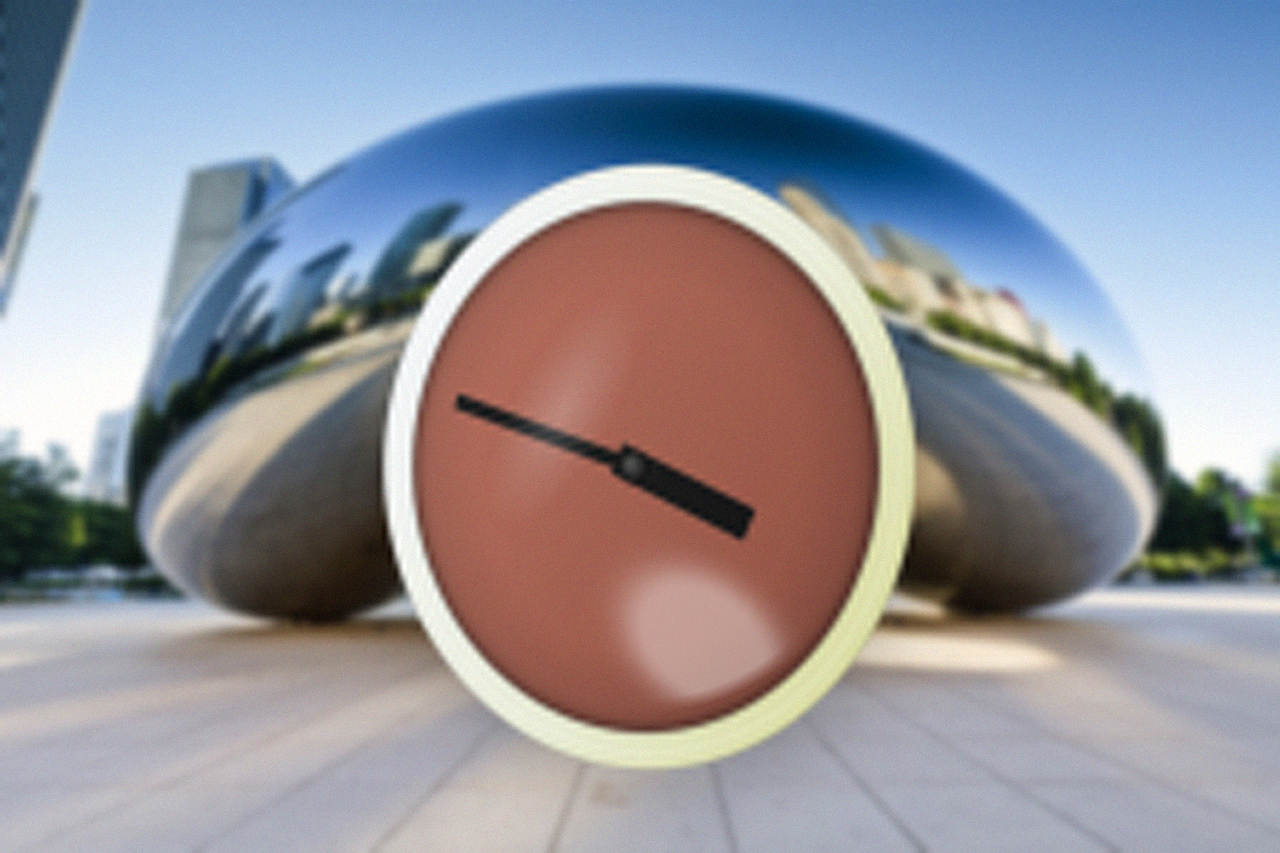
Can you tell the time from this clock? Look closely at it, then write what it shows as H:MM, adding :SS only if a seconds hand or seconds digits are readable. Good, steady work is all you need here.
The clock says 3:48
